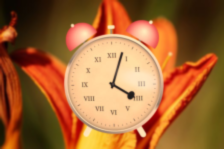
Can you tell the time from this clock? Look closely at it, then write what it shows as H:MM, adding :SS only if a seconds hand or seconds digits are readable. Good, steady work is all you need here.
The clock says 4:03
